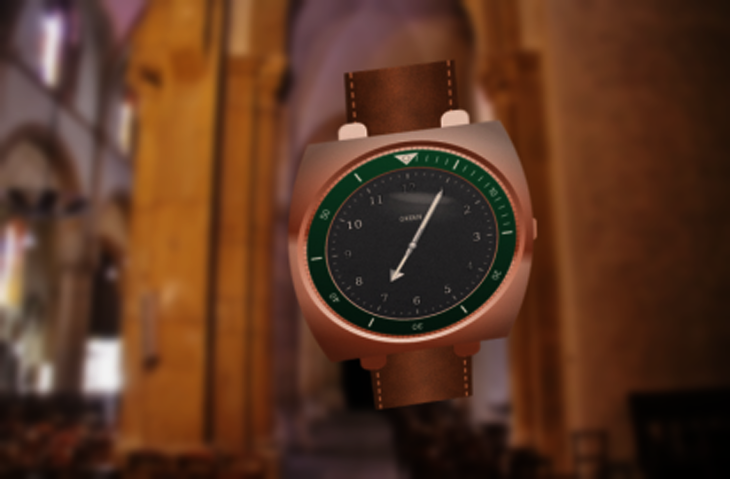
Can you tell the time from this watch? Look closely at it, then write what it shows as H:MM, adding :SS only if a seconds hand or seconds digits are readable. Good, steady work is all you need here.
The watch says 7:05
